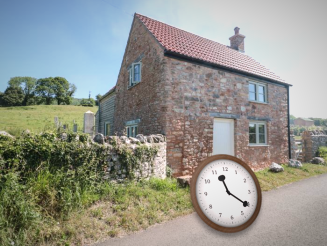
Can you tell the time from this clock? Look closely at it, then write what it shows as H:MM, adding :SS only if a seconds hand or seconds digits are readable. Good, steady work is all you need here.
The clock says 11:21
